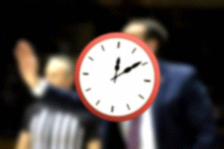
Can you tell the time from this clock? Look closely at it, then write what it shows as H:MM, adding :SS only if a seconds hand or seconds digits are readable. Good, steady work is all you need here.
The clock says 12:09
